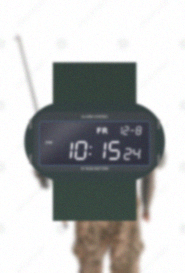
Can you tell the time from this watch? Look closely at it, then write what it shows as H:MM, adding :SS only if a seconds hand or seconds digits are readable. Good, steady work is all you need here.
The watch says 10:15:24
